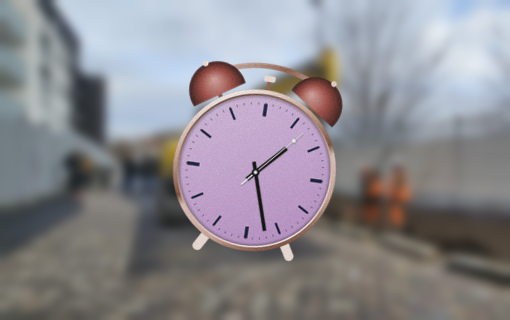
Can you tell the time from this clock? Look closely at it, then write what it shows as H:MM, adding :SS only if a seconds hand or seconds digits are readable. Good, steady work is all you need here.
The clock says 1:27:07
